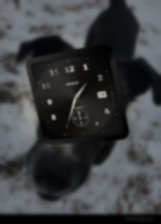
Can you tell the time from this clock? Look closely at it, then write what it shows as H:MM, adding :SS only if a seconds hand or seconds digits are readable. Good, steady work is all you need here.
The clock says 1:35
